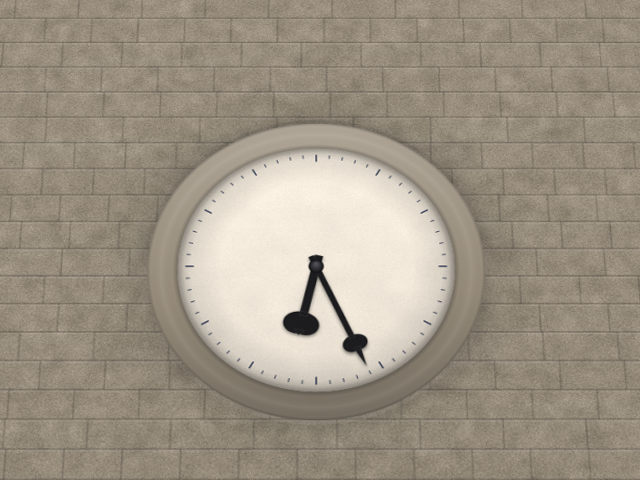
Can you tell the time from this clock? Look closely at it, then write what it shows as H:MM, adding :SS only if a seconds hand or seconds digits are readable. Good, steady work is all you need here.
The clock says 6:26
